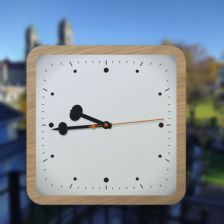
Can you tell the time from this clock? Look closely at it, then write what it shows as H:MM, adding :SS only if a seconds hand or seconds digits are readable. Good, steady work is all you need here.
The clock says 9:44:14
